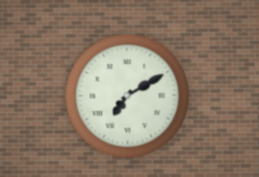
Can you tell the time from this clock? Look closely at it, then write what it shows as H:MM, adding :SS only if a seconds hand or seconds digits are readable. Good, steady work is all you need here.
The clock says 7:10
